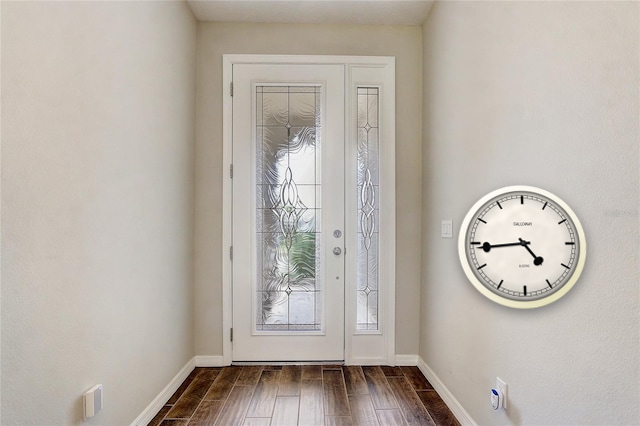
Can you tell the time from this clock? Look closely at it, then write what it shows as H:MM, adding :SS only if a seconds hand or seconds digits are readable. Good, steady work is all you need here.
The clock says 4:44
